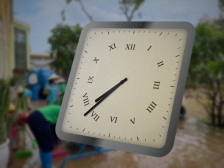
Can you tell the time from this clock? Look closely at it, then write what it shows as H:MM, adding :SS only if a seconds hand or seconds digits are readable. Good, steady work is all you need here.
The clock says 7:37
